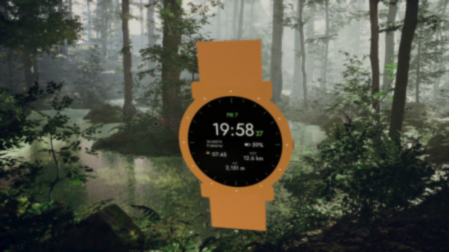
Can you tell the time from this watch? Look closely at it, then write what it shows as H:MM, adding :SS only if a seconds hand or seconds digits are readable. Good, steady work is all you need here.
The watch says 19:58
